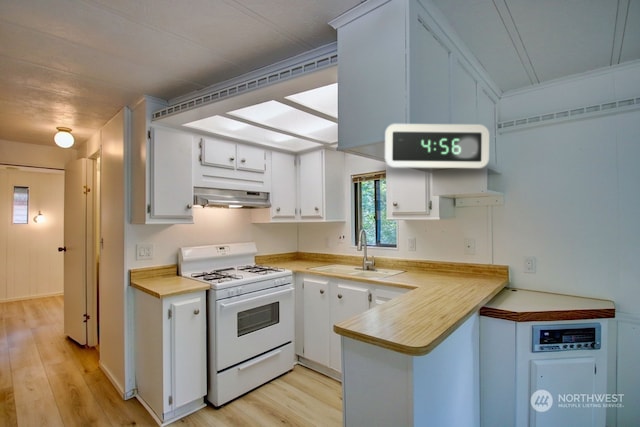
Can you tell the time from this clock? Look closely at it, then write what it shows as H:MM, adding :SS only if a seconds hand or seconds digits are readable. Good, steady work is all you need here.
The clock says 4:56
